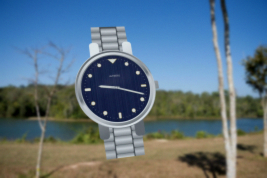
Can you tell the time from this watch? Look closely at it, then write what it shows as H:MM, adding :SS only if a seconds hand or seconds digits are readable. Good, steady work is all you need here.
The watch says 9:18
